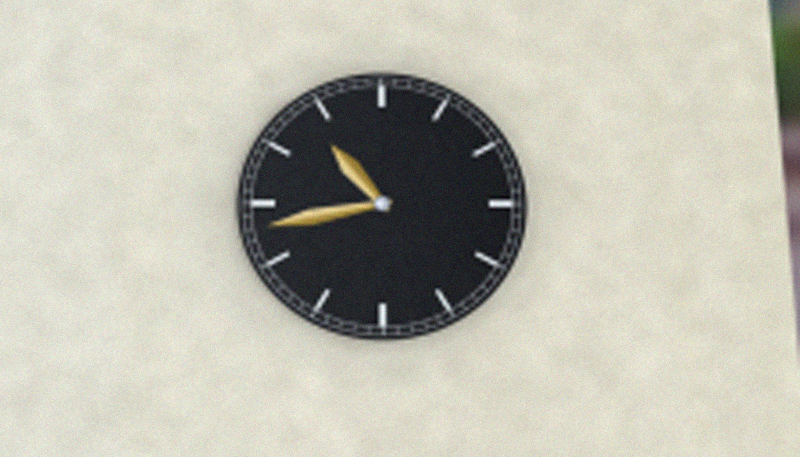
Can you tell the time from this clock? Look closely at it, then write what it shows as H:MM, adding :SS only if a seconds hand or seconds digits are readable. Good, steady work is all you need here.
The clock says 10:43
